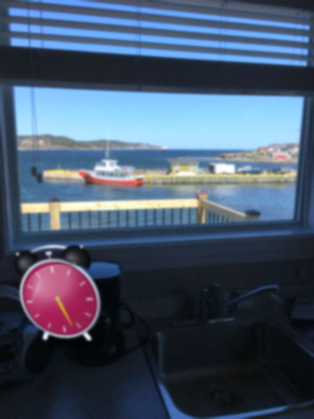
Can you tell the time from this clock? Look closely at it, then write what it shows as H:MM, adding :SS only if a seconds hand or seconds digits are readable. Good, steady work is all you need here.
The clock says 5:27
